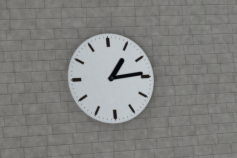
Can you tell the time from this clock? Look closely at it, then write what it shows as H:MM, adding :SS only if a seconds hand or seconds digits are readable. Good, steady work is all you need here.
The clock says 1:14
